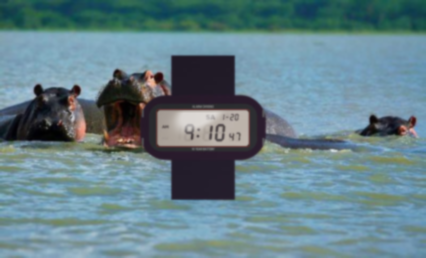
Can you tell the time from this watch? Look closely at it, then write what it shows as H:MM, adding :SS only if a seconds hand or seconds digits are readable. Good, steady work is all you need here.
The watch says 9:10
